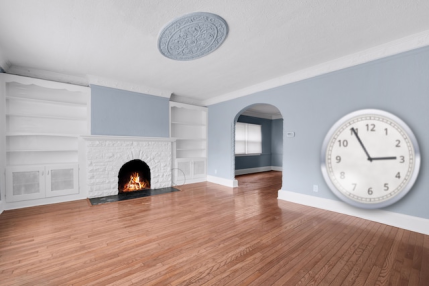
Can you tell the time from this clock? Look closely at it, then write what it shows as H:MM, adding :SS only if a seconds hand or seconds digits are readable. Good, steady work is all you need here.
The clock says 2:55
